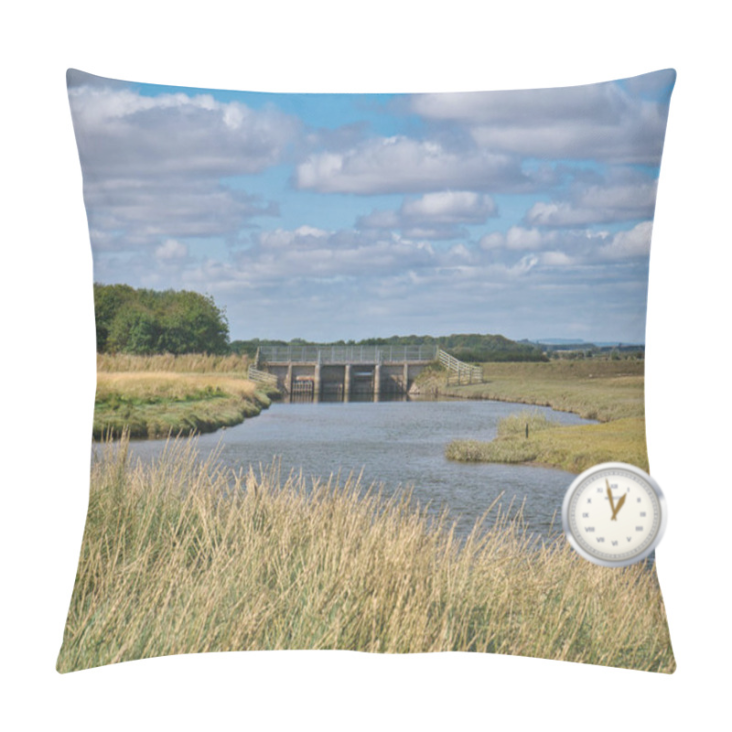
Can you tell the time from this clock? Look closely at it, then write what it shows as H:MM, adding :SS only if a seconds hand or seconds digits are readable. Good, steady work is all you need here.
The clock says 12:58
